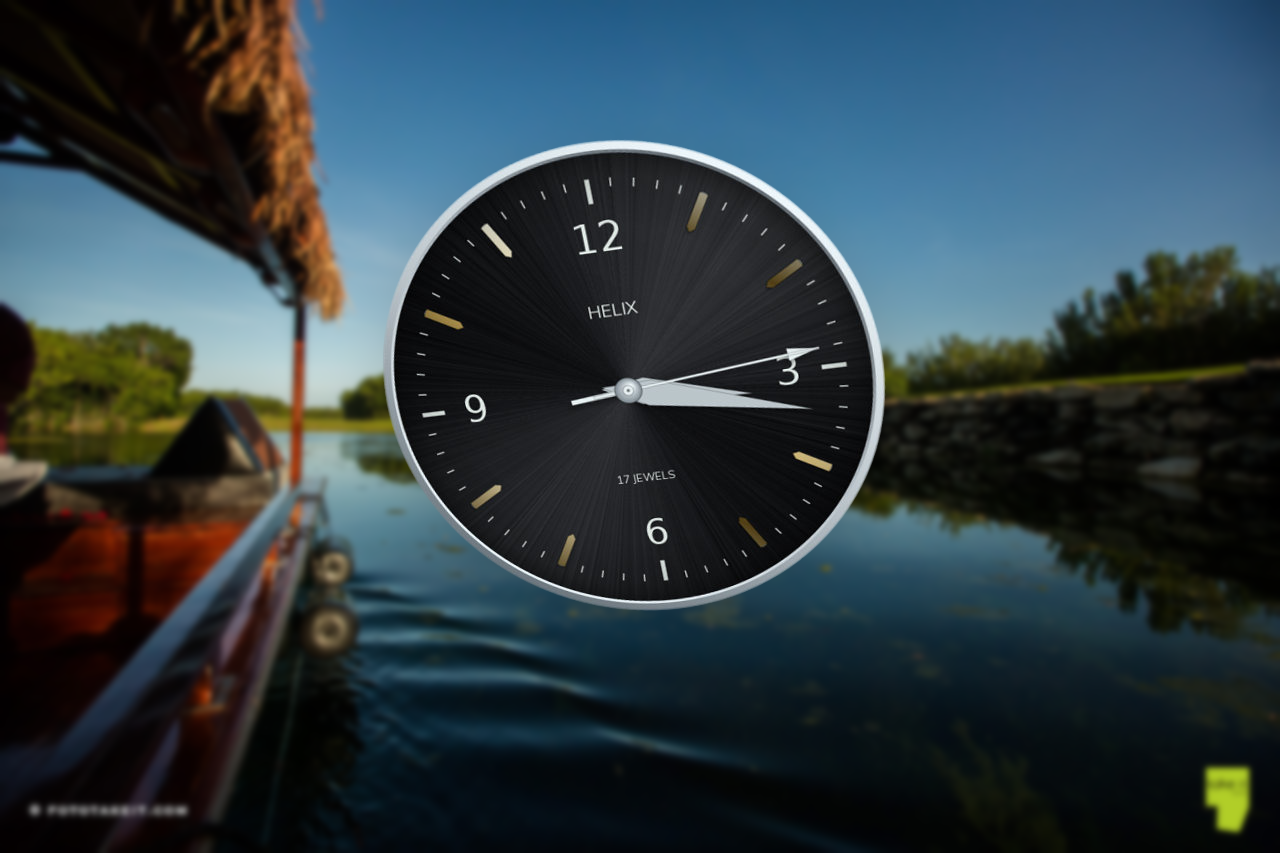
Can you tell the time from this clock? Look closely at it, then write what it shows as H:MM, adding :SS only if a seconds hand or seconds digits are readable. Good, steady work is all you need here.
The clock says 3:17:14
